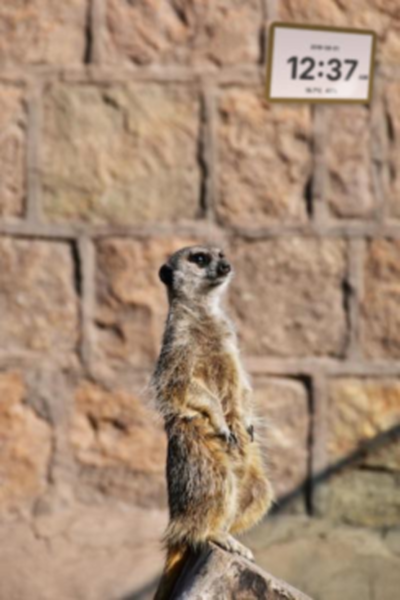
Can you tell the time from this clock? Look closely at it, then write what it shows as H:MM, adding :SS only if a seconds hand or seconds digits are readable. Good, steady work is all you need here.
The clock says 12:37
